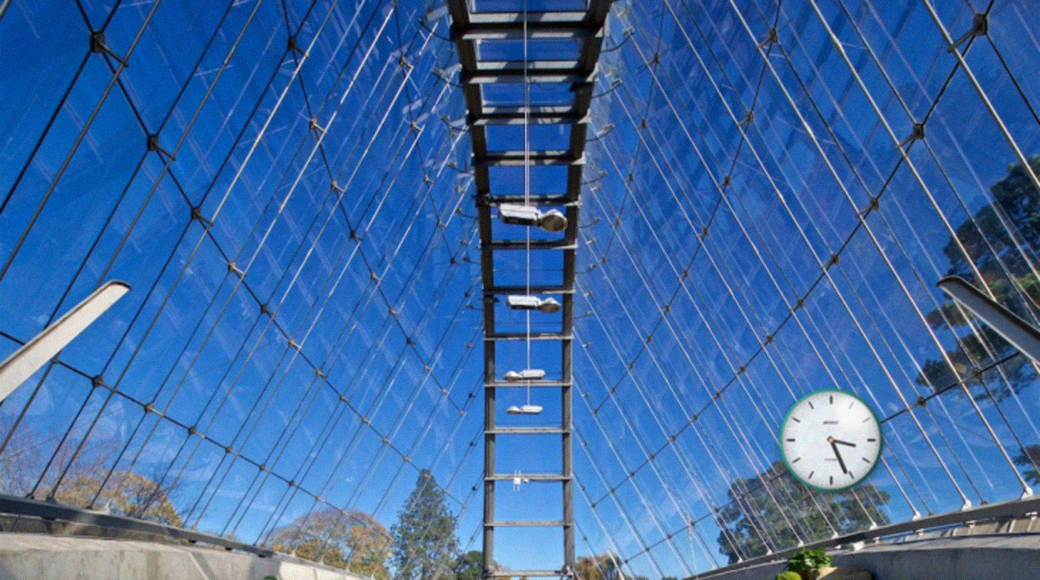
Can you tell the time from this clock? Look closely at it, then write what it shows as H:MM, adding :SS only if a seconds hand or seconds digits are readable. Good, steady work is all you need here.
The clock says 3:26
